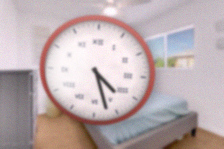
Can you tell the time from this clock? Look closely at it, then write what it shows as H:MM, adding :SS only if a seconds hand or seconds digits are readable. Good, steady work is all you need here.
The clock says 4:27
